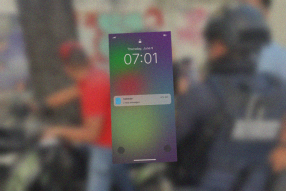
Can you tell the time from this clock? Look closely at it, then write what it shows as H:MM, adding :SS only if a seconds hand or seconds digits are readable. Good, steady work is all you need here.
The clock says 7:01
